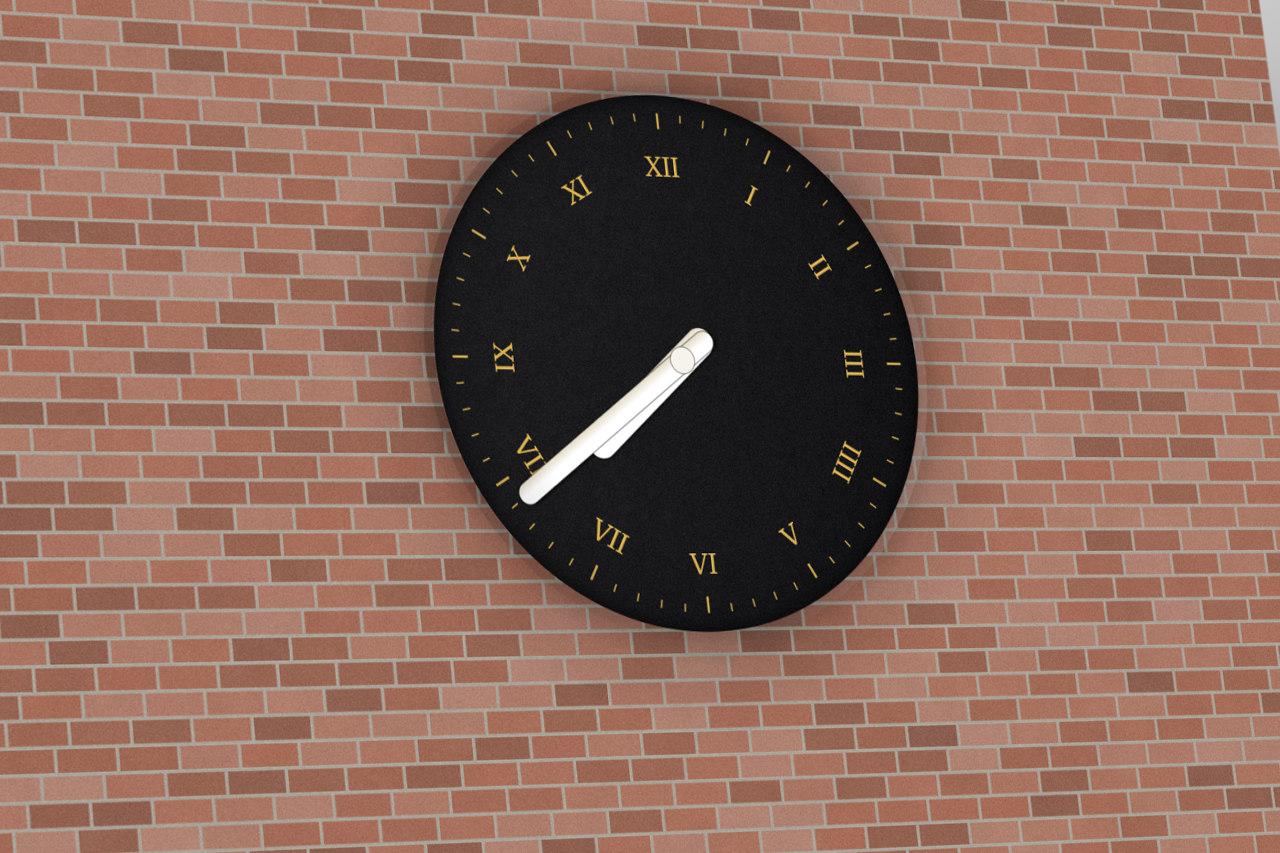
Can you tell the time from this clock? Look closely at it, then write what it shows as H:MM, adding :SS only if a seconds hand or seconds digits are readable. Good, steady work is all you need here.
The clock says 7:39
